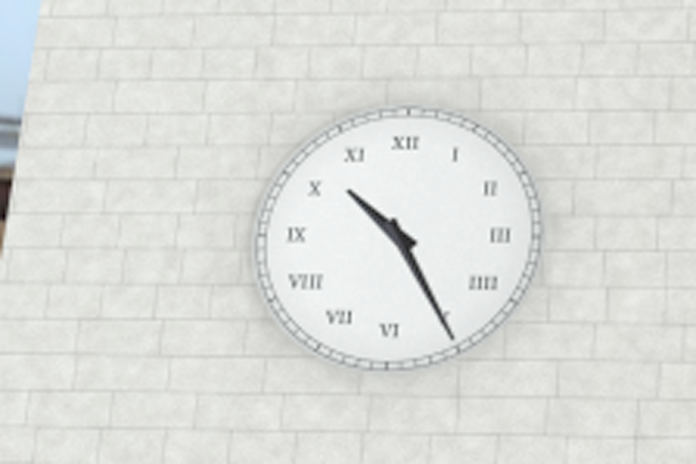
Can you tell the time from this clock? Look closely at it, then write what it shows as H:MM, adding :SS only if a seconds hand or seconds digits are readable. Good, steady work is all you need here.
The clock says 10:25
